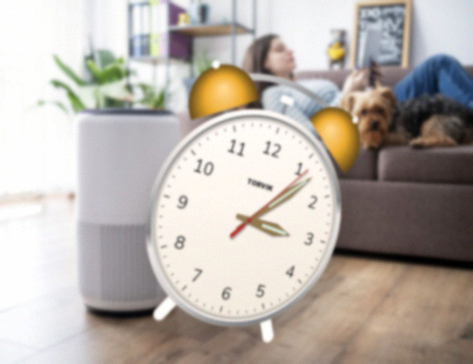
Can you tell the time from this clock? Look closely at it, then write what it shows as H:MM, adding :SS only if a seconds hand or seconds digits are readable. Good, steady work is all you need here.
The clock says 3:07:06
